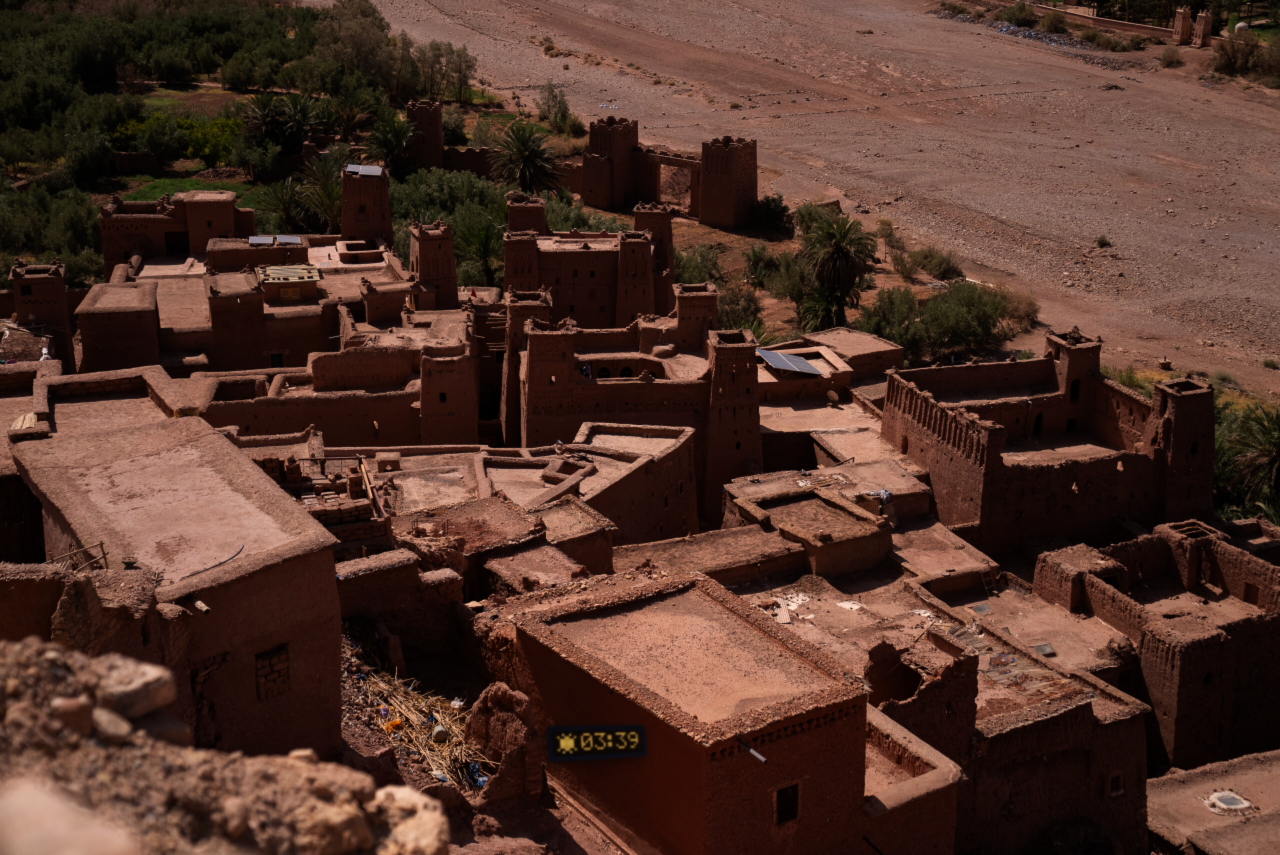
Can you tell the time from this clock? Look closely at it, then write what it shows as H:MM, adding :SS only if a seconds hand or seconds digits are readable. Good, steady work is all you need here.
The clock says 3:39
